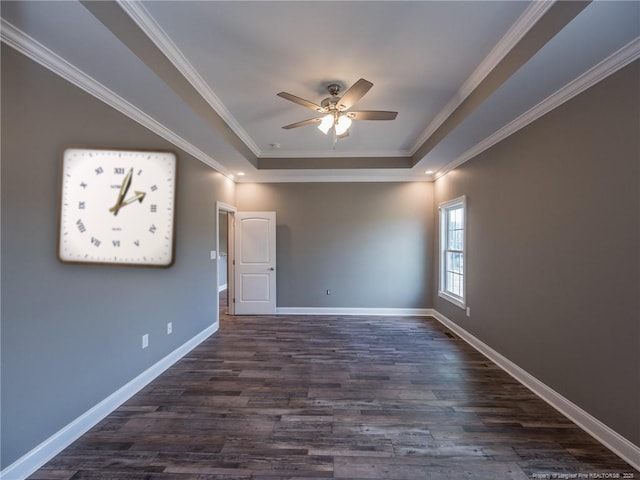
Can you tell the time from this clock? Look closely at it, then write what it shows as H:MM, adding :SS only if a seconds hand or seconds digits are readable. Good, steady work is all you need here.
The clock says 2:03
